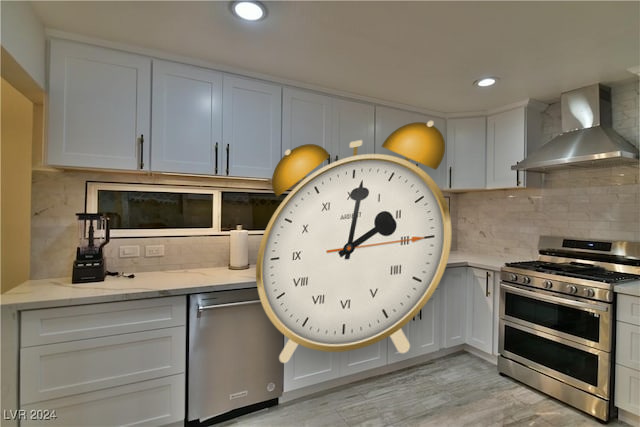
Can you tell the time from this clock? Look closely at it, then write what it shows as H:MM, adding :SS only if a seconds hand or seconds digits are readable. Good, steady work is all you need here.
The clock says 2:01:15
